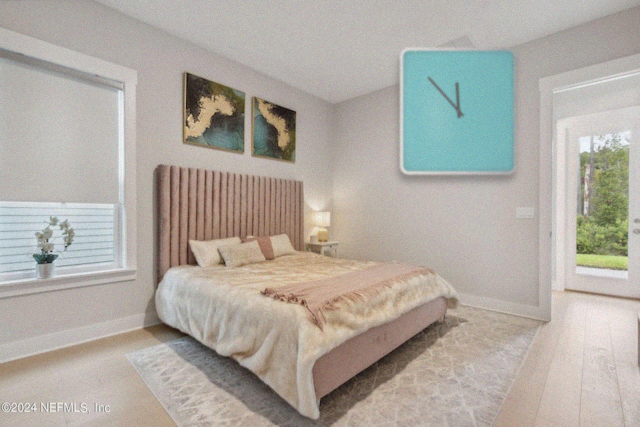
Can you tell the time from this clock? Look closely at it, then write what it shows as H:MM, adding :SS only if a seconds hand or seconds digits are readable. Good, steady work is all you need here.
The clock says 11:53
